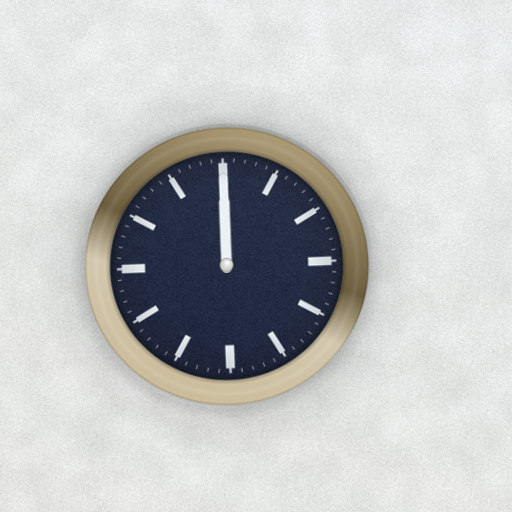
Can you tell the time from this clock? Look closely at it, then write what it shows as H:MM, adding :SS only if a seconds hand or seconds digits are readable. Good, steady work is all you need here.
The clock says 12:00
